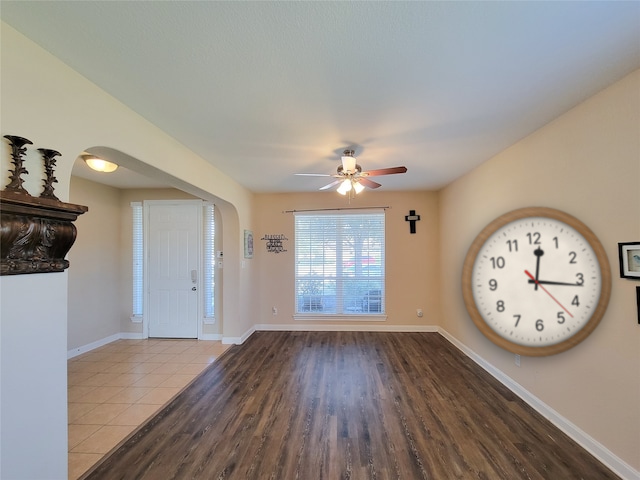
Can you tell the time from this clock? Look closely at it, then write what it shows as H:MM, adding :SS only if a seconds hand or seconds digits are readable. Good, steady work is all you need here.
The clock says 12:16:23
